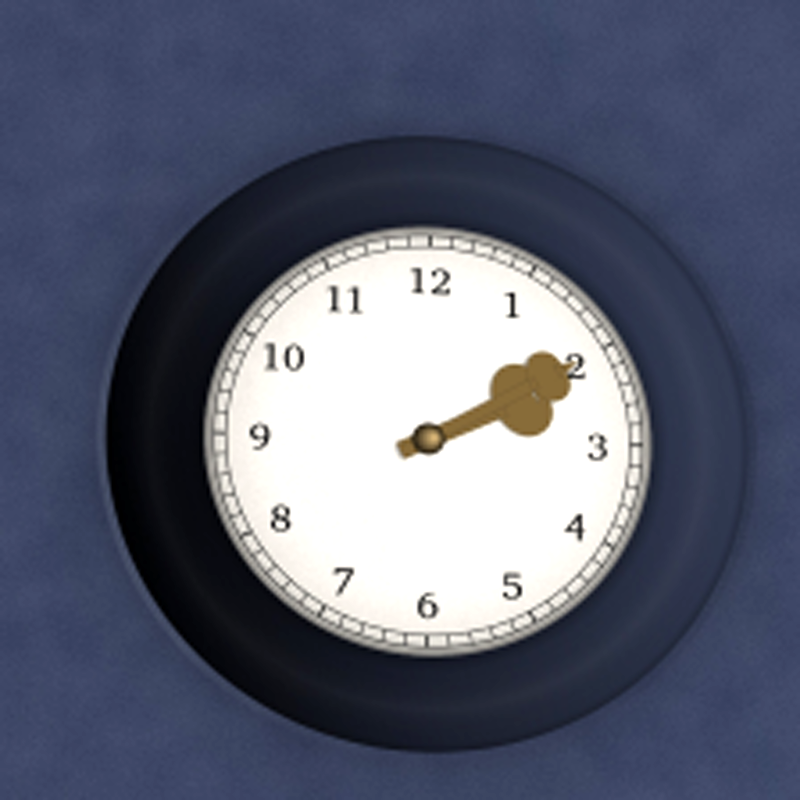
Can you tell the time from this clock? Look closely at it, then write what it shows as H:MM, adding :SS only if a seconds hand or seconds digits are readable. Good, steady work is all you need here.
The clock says 2:10
